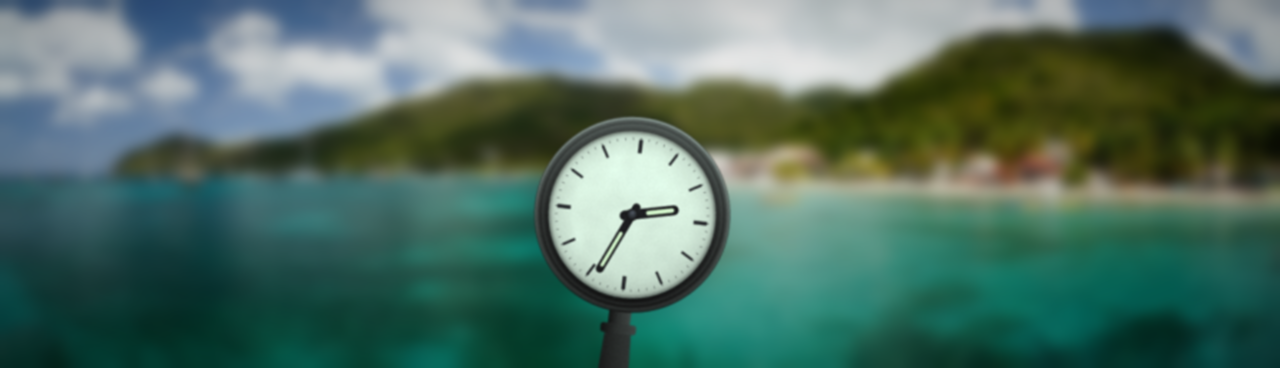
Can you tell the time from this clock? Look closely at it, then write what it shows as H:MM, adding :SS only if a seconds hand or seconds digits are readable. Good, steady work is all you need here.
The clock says 2:34
